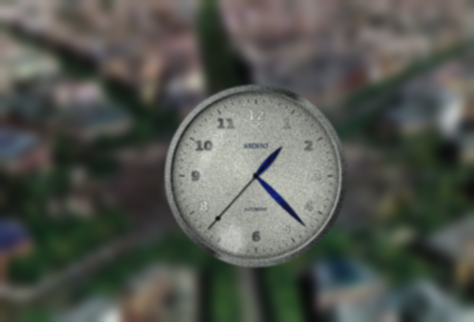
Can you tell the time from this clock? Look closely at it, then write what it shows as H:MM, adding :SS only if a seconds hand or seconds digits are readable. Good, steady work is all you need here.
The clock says 1:22:37
